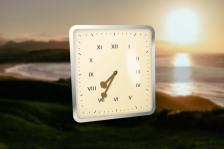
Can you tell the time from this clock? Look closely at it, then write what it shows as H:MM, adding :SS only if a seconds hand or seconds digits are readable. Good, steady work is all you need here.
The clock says 7:35
